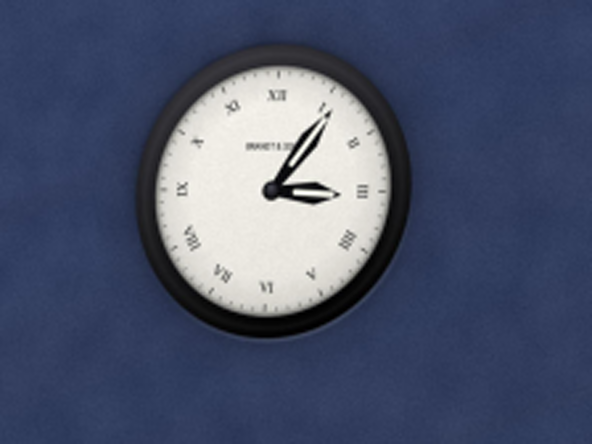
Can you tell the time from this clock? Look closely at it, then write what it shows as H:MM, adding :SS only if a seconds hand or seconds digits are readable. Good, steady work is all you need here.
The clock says 3:06
